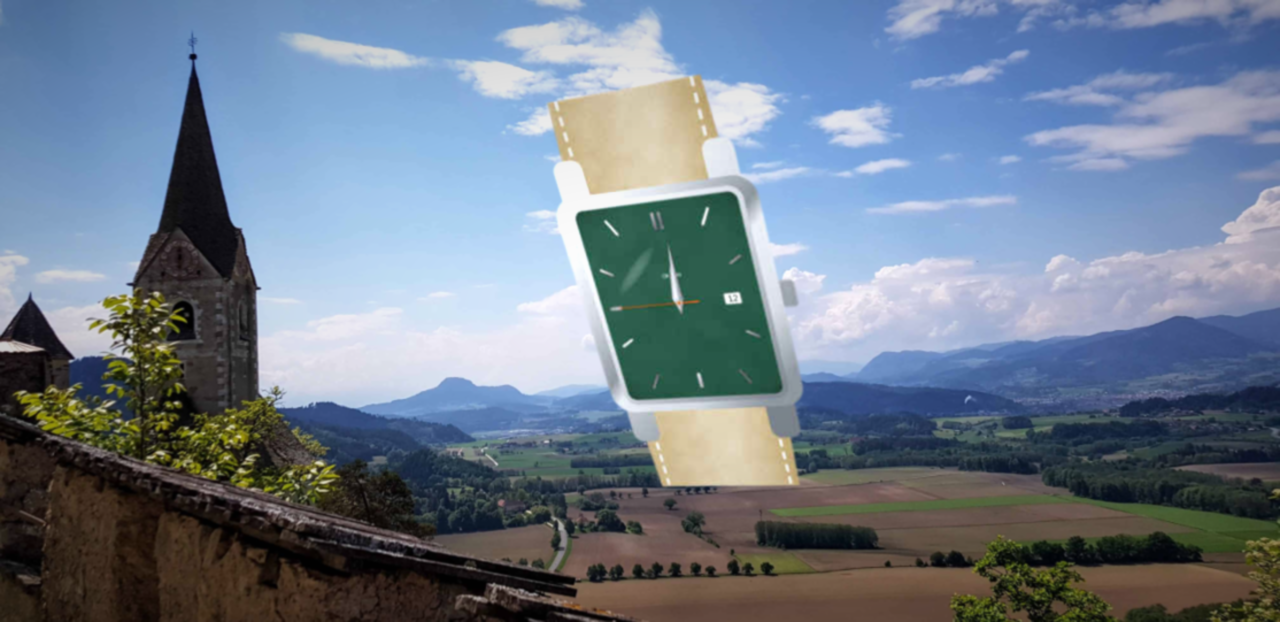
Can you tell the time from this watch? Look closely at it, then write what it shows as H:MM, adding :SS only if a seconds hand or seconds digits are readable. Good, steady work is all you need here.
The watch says 12:00:45
